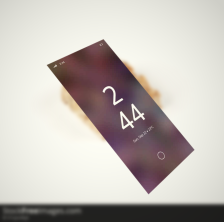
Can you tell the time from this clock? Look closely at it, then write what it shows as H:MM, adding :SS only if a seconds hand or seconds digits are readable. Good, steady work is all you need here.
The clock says 2:44
